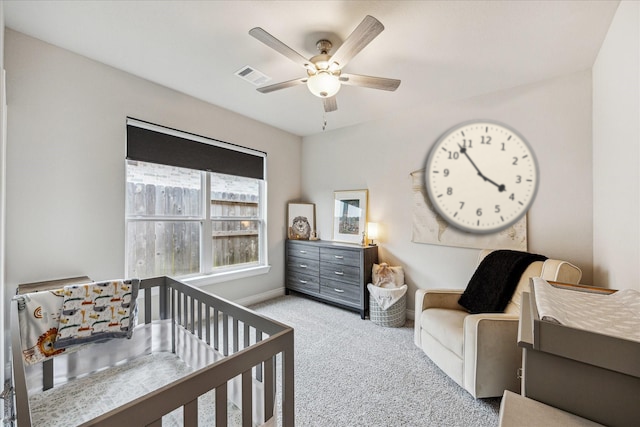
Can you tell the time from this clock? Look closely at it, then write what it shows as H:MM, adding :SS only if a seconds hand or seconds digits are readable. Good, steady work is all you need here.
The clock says 3:53
